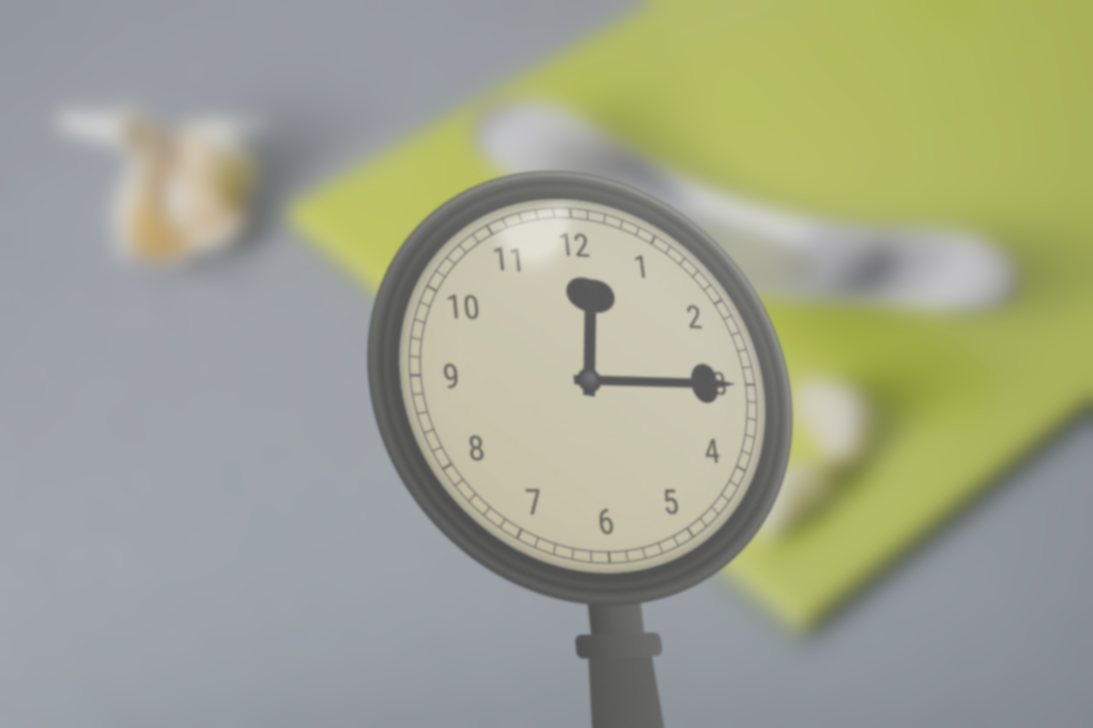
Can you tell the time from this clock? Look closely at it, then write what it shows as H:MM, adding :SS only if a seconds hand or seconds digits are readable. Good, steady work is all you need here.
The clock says 12:15
